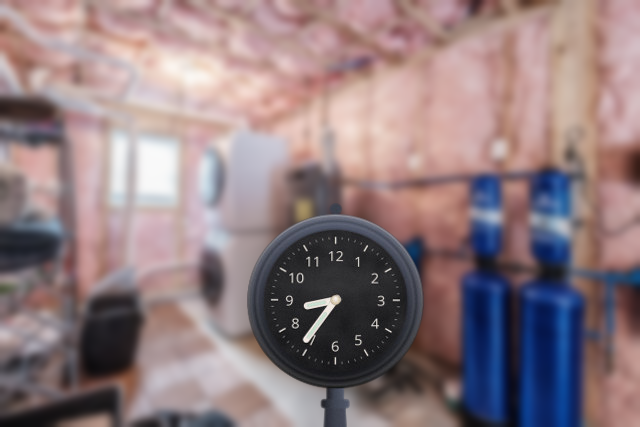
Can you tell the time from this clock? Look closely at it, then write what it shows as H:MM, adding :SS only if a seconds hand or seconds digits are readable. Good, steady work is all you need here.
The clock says 8:36
